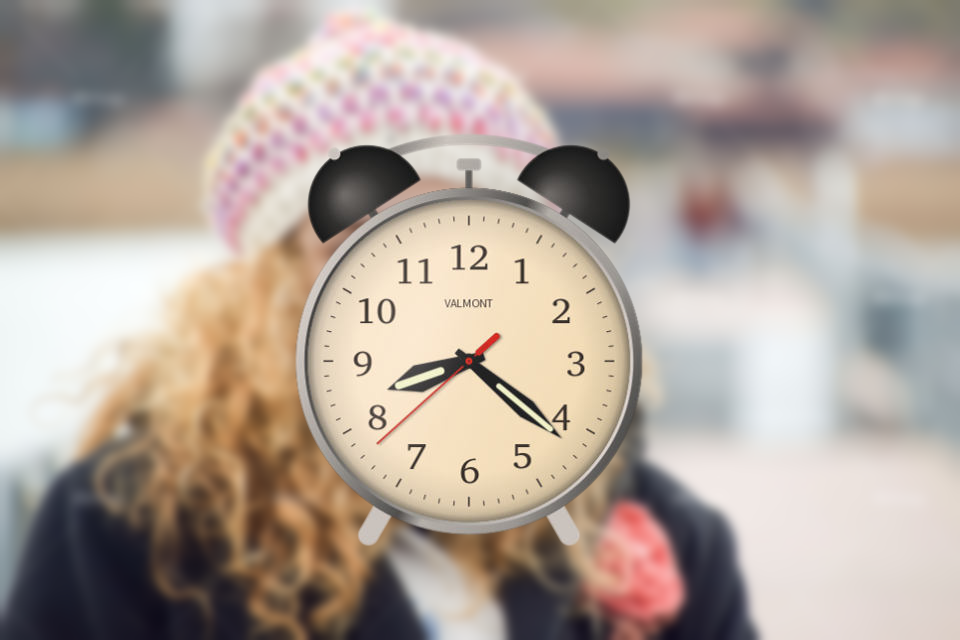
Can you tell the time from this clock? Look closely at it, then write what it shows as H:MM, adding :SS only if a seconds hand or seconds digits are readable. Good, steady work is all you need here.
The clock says 8:21:38
